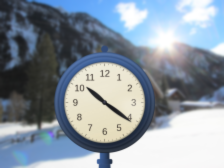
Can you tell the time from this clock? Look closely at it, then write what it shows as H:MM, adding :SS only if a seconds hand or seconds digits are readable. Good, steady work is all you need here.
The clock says 10:21
